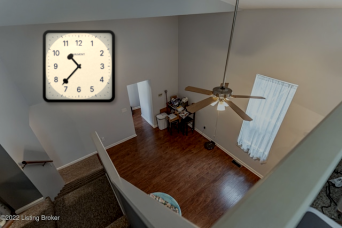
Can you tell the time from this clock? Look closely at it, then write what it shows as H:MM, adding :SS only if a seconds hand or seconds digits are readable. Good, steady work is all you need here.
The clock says 10:37
